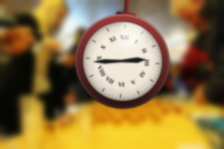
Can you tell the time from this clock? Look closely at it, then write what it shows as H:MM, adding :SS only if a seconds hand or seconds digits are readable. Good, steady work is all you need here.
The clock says 2:44
